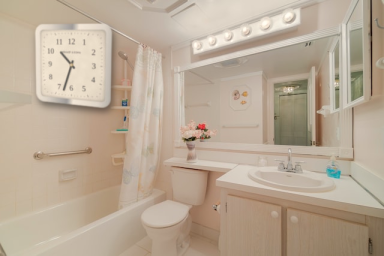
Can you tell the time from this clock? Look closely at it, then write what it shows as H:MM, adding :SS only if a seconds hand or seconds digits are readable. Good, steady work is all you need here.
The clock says 10:33
